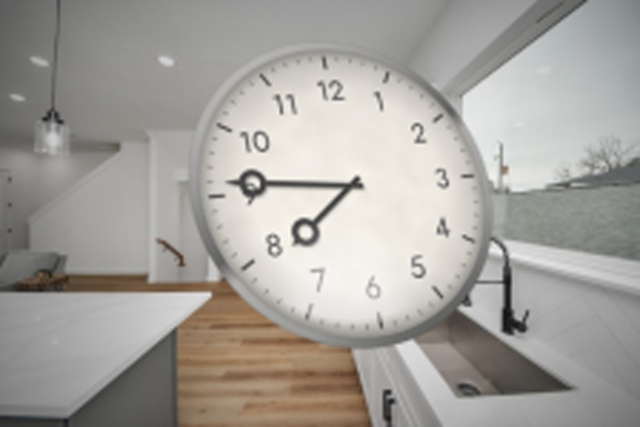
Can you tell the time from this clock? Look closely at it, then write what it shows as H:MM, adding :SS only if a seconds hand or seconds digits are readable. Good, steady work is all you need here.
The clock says 7:46
